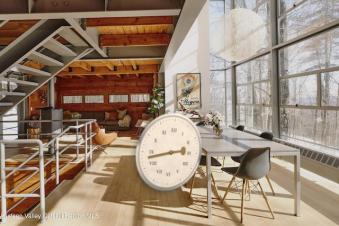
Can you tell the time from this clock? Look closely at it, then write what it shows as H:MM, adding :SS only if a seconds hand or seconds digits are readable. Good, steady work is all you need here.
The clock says 2:43
